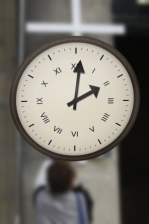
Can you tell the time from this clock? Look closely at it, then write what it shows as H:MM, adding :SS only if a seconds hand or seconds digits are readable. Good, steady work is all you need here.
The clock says 2:01
